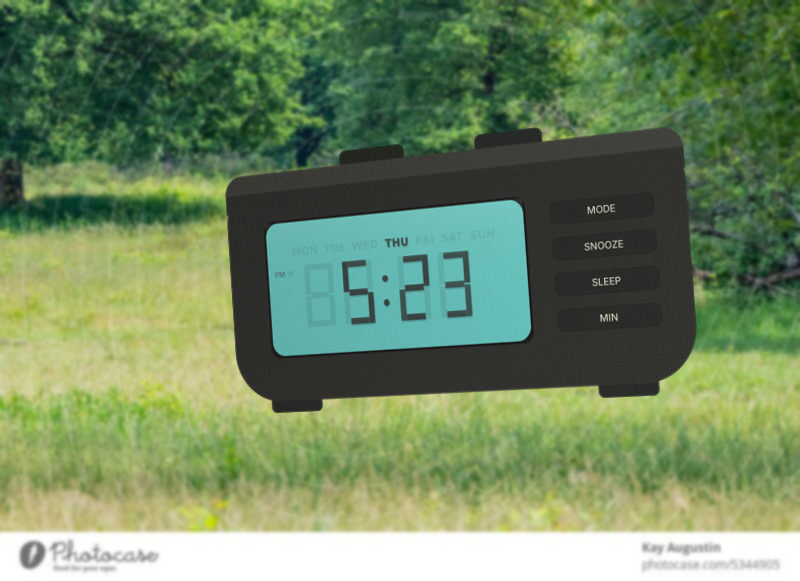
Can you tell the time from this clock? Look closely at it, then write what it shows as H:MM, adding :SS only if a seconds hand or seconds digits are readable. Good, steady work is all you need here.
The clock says 5:23
